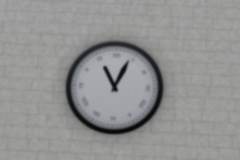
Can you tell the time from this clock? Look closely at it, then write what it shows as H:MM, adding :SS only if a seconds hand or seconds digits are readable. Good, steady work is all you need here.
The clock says 11:04
